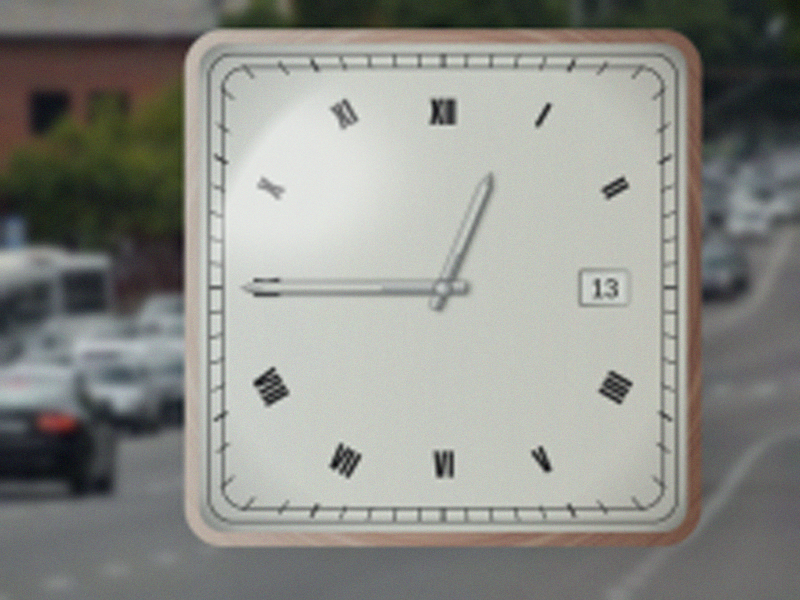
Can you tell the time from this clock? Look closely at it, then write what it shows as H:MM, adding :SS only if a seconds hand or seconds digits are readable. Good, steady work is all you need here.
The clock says 12:45
